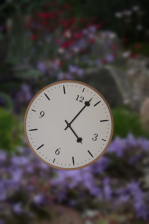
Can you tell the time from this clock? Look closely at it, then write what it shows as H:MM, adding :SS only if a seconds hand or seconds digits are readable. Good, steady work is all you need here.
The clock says 4:03
